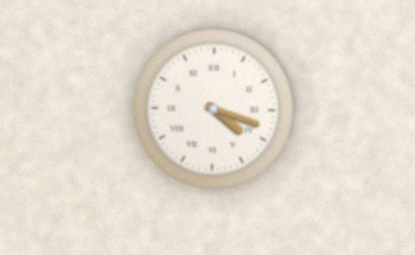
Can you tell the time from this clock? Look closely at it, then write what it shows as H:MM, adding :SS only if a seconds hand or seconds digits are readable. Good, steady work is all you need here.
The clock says 4:18
